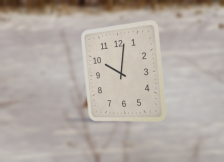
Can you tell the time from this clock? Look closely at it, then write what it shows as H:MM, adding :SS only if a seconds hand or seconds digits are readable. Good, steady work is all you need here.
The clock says 10:02
